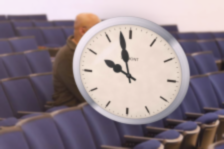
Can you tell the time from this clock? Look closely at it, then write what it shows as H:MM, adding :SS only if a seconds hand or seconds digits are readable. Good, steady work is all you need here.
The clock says 9:58
